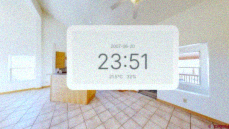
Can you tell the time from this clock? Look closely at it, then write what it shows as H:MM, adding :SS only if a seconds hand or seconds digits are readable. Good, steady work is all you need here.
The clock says 23:51
